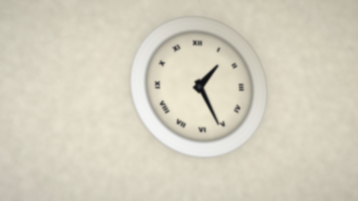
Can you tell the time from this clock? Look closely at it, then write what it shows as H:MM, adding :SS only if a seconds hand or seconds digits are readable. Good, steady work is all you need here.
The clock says 1:26
